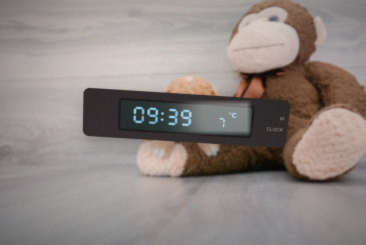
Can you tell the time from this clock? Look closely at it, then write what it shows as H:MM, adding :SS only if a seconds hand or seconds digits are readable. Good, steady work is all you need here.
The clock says 9:39
